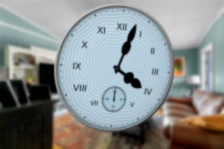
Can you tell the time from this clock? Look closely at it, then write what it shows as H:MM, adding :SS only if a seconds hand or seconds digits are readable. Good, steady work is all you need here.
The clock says 4:03
